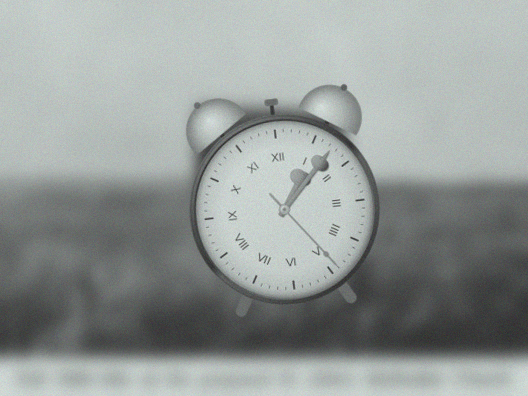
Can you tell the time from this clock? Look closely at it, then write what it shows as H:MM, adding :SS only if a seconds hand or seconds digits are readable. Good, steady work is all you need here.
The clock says 1:07:24
